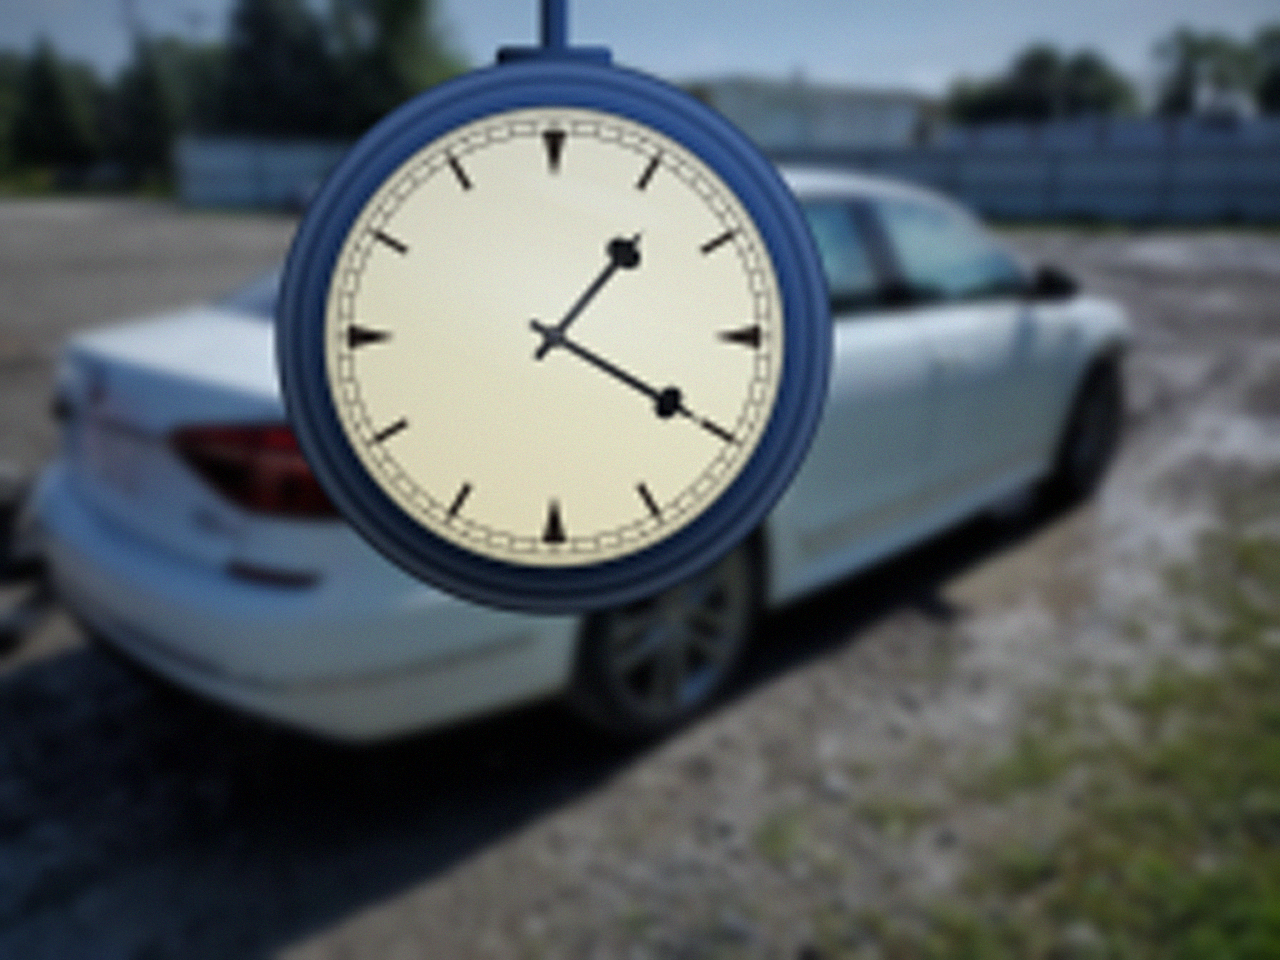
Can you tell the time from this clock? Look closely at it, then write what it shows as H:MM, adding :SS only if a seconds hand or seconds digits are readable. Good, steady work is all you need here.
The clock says 1:20
